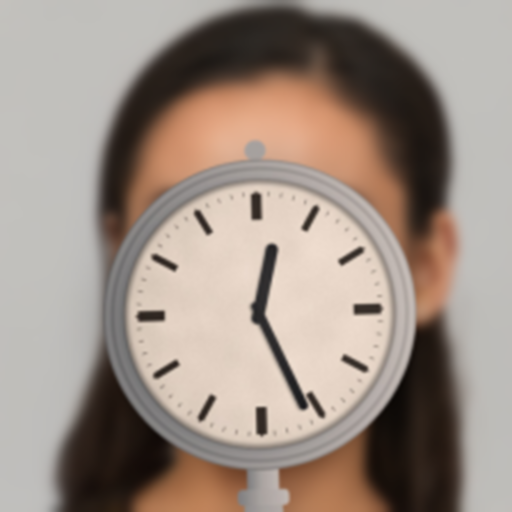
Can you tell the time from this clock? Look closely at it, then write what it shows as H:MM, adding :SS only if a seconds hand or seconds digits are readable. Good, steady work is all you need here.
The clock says 12:26
